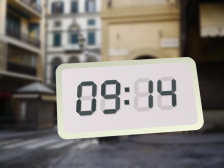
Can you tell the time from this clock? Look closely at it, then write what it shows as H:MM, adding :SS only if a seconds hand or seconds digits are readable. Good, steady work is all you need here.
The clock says 9:14
